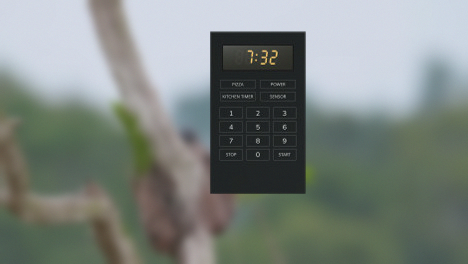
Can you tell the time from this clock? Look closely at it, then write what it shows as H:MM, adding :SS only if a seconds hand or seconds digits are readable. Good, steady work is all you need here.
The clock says 7:32
